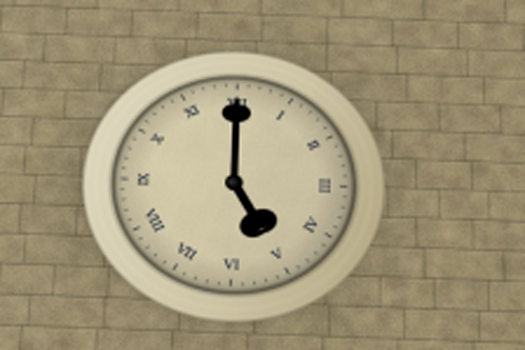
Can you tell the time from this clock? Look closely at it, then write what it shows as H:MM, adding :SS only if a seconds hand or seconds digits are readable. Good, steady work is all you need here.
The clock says 5:00
